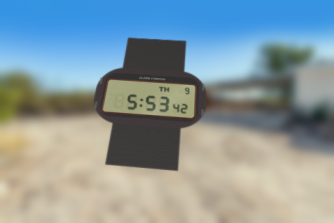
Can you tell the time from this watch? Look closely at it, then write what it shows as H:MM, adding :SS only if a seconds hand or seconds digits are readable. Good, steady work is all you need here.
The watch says 5:53:42
